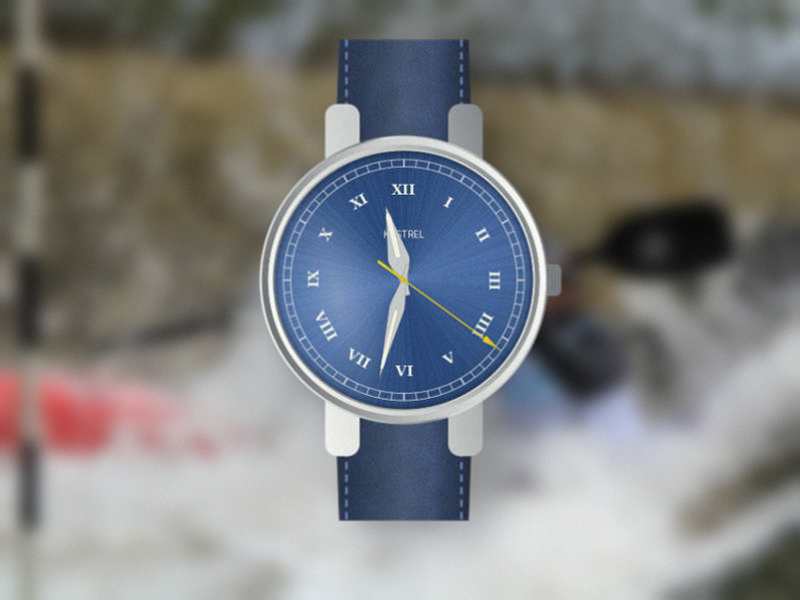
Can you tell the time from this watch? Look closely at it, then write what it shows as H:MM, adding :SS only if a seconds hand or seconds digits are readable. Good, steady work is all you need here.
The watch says 11:32:21
